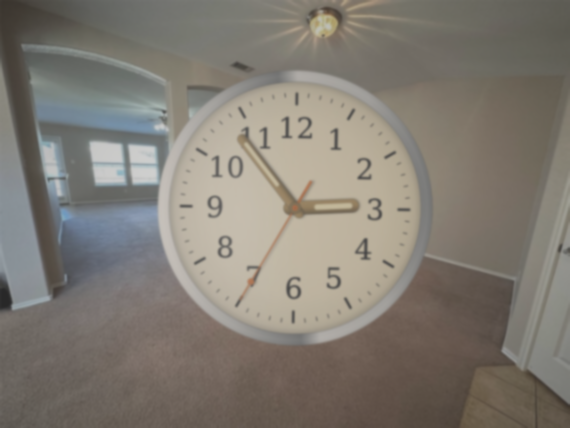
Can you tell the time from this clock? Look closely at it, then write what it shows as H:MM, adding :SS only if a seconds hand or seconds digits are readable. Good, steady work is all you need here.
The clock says 2:53:35
